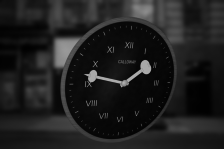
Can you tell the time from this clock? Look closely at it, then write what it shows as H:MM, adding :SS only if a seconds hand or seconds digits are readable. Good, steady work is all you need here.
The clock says 1:47
